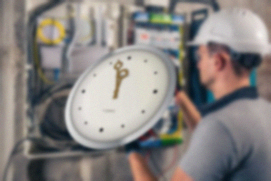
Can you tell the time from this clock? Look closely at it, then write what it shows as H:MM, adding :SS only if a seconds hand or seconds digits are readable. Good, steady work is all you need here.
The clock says 11:57
